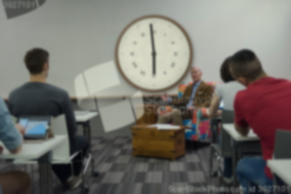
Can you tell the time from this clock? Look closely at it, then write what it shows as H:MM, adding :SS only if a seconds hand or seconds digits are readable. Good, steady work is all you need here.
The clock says 5:59
